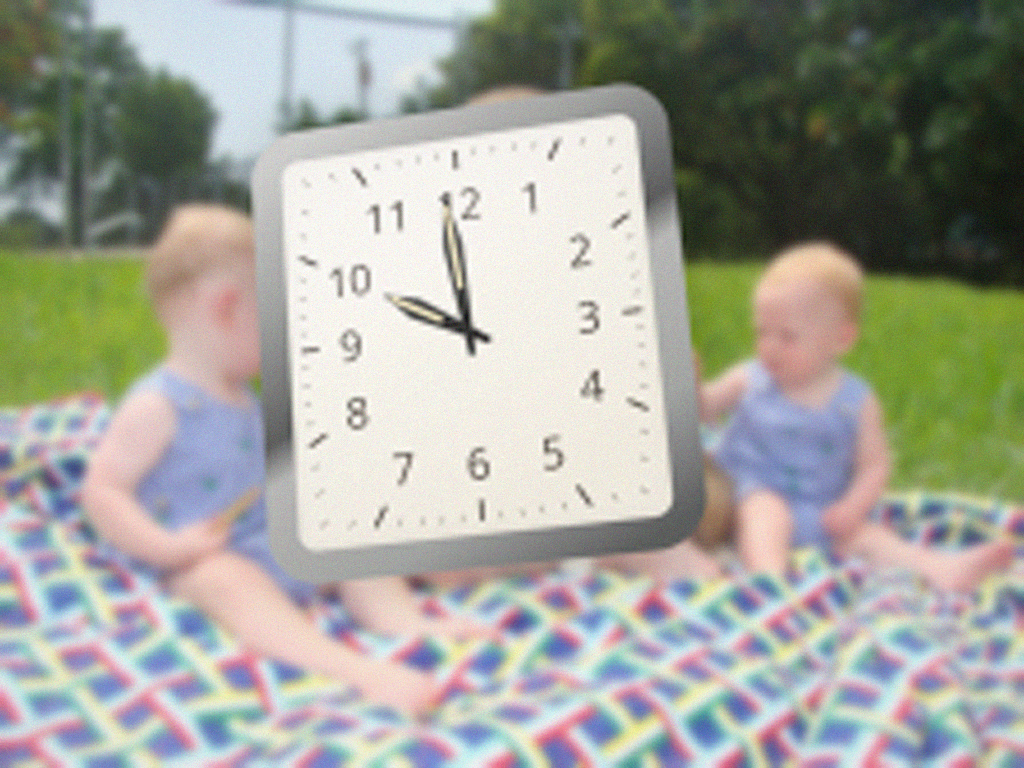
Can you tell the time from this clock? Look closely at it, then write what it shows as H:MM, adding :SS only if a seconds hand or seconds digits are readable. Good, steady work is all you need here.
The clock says 9:59
